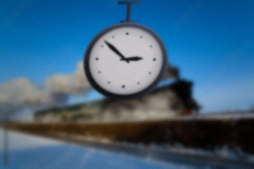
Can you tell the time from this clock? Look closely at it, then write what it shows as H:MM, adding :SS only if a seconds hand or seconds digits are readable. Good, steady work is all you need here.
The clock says 2:52
